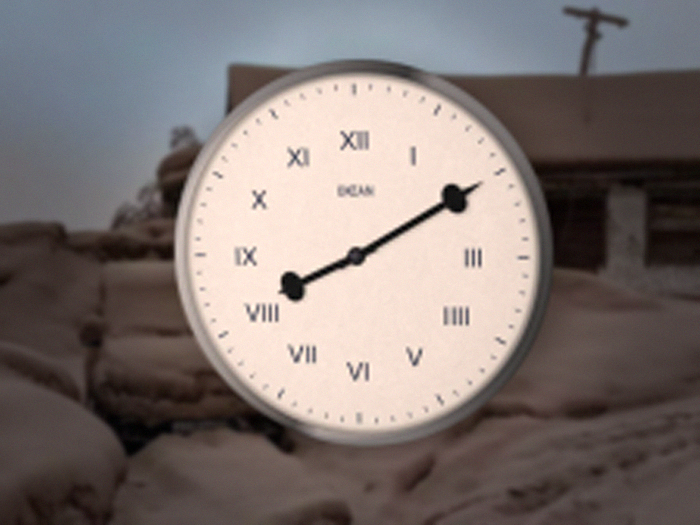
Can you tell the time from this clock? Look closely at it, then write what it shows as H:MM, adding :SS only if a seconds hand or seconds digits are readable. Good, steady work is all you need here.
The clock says 8:10
